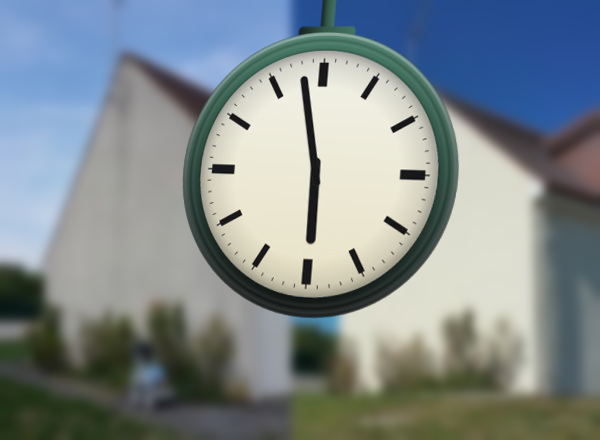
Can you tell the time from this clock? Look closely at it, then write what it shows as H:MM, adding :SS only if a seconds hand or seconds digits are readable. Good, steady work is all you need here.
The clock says 5:58
